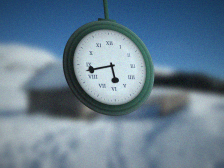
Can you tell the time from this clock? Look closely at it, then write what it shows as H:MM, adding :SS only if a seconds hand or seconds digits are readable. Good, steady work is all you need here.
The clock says 5:43
